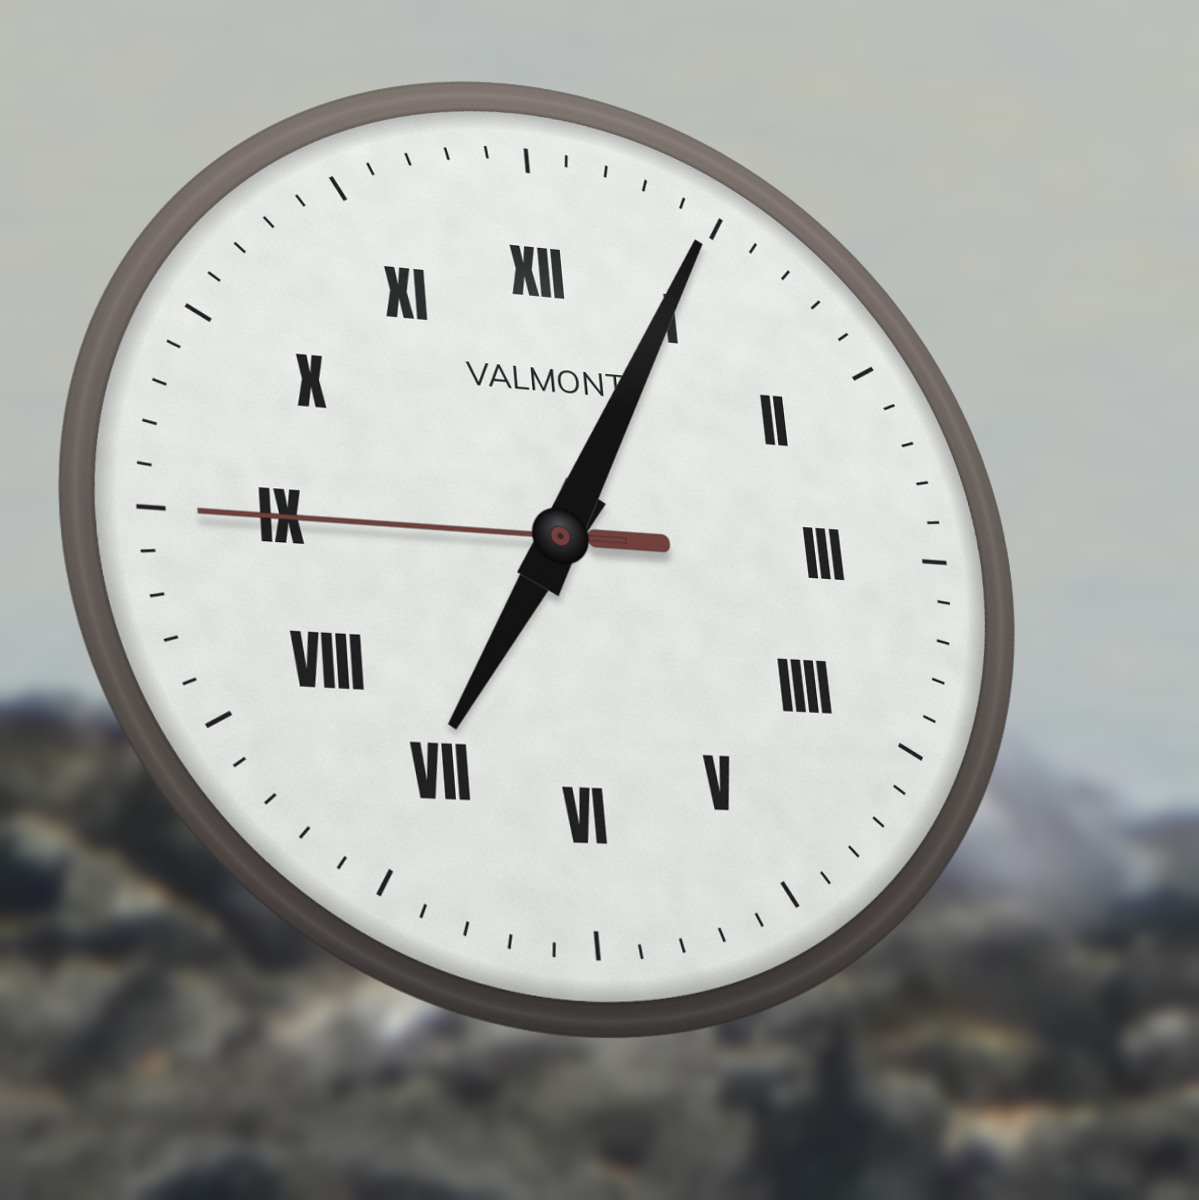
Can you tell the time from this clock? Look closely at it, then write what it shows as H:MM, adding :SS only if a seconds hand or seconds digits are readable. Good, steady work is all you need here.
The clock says 7:04:45
